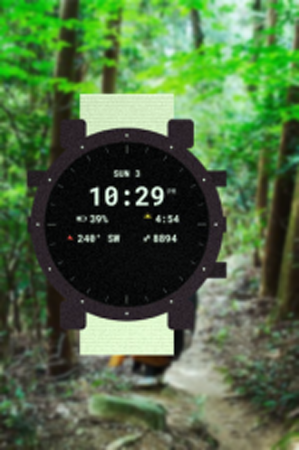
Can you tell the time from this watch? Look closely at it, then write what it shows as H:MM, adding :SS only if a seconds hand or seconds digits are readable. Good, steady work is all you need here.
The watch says 10:29
